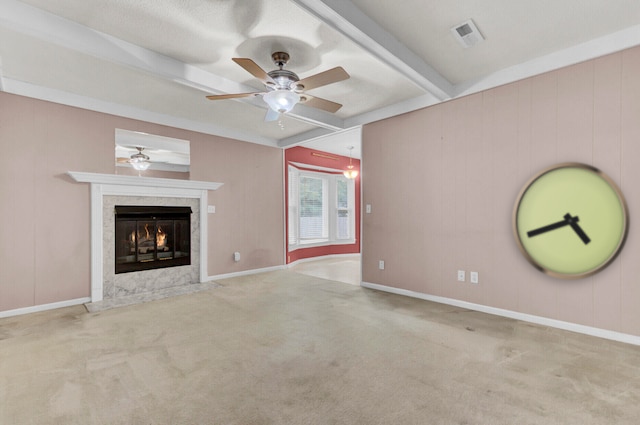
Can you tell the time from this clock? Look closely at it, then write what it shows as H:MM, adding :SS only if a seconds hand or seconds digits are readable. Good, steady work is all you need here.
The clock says 4:42
